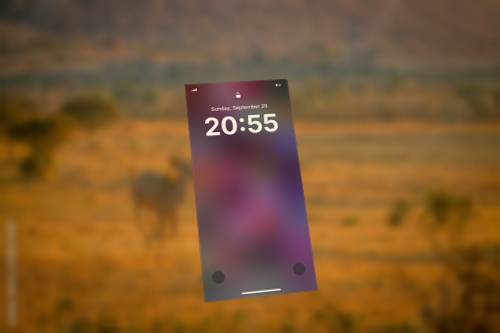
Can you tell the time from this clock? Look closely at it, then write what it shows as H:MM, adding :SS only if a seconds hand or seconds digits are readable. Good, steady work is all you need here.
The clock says 20:55
